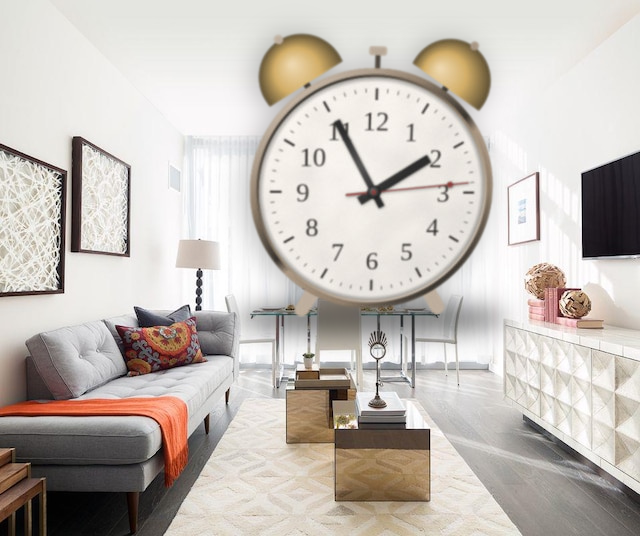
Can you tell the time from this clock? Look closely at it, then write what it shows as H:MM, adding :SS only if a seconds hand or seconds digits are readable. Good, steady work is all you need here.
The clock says 1:55:14
